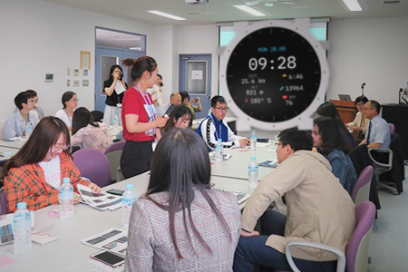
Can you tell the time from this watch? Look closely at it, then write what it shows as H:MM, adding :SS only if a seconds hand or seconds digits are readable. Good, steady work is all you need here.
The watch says 9:28
